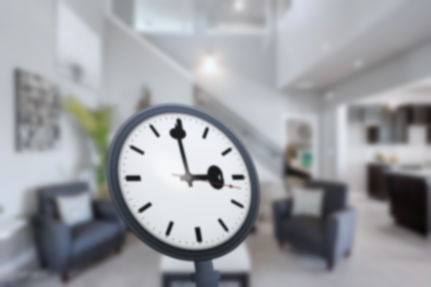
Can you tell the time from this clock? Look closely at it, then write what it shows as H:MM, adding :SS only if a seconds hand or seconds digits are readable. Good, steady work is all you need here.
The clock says 2:59:17
